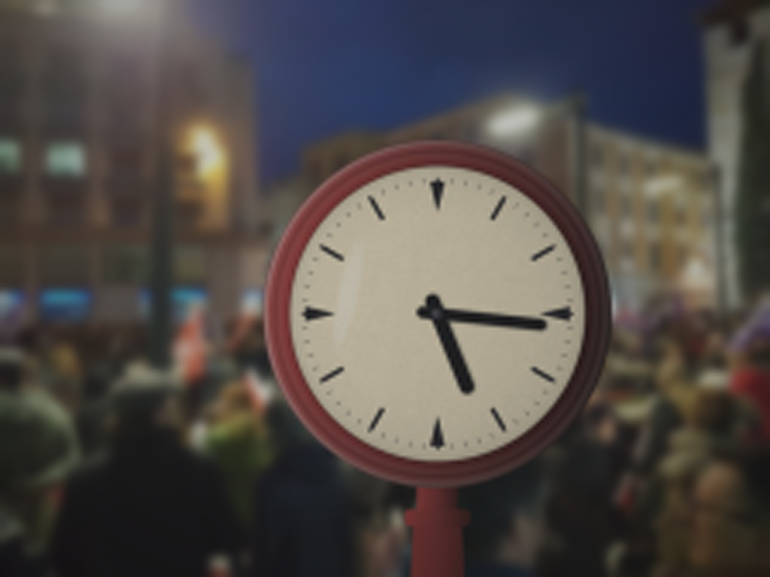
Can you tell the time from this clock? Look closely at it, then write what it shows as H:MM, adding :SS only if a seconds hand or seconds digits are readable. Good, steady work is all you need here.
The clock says 5:16
